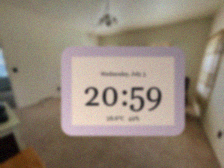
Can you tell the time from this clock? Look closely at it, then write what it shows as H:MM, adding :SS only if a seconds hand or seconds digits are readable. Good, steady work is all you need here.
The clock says 20:59
